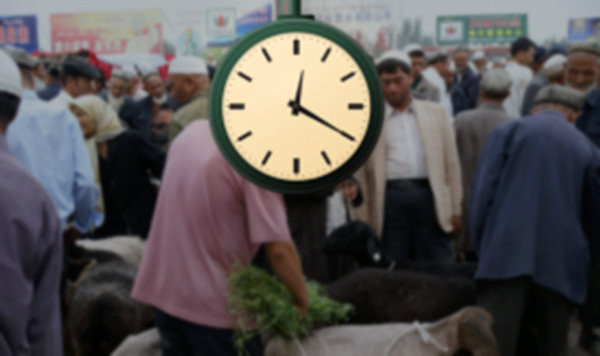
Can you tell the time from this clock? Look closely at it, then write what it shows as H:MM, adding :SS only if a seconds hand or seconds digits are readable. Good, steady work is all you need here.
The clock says 12:20
